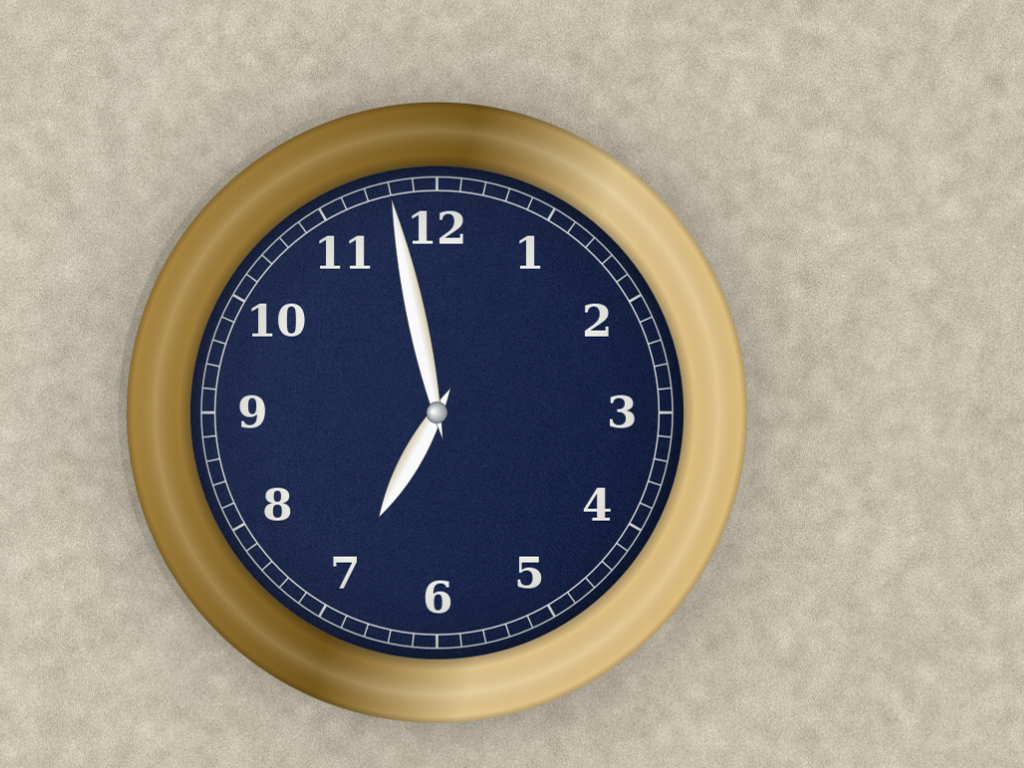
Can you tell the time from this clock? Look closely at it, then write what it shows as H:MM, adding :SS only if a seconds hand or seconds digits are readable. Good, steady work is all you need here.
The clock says 6:58
